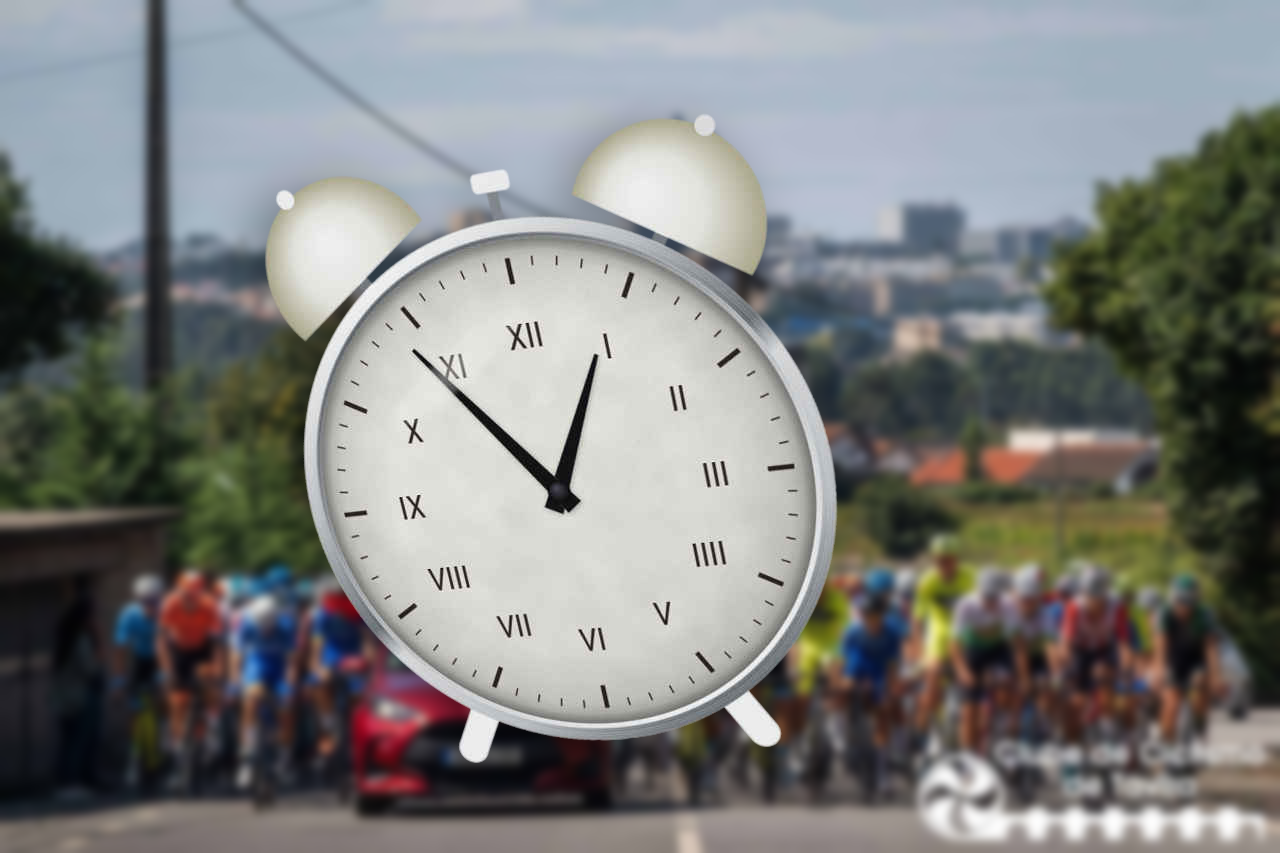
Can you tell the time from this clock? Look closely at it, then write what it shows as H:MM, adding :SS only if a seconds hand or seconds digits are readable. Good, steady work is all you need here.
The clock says 12:54
